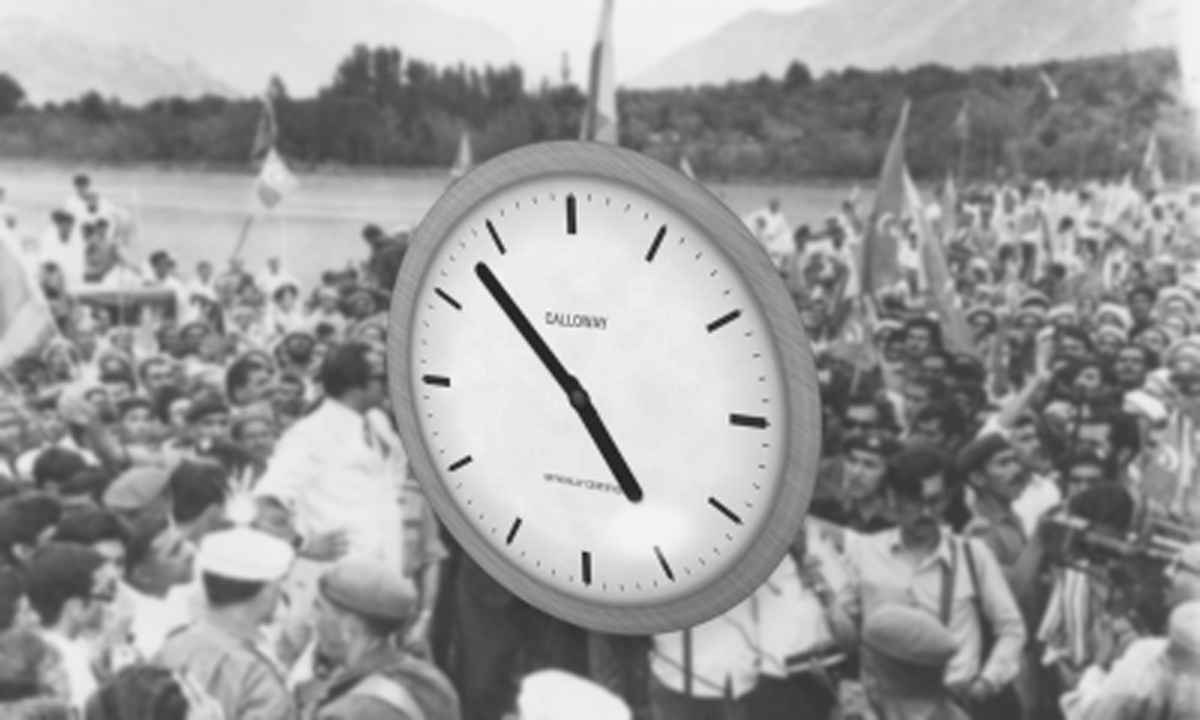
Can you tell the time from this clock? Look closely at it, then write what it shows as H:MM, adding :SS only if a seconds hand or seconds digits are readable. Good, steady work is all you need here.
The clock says 4:53
